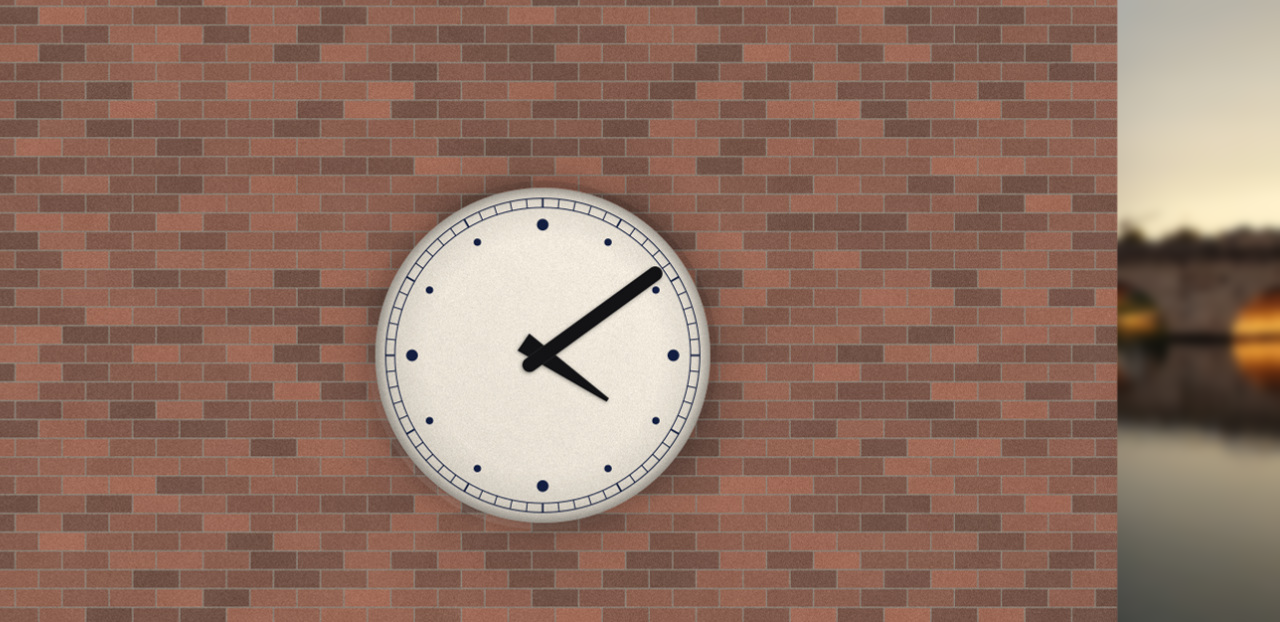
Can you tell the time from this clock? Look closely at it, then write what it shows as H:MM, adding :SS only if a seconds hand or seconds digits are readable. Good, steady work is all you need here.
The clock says 4:09
